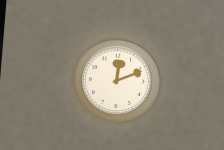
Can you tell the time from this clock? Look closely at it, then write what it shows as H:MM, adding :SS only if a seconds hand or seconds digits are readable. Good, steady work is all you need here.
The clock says 12:11
